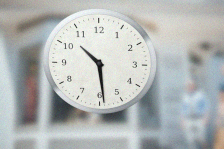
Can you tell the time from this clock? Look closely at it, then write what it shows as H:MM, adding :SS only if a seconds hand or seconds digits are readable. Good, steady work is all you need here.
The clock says 10:29
